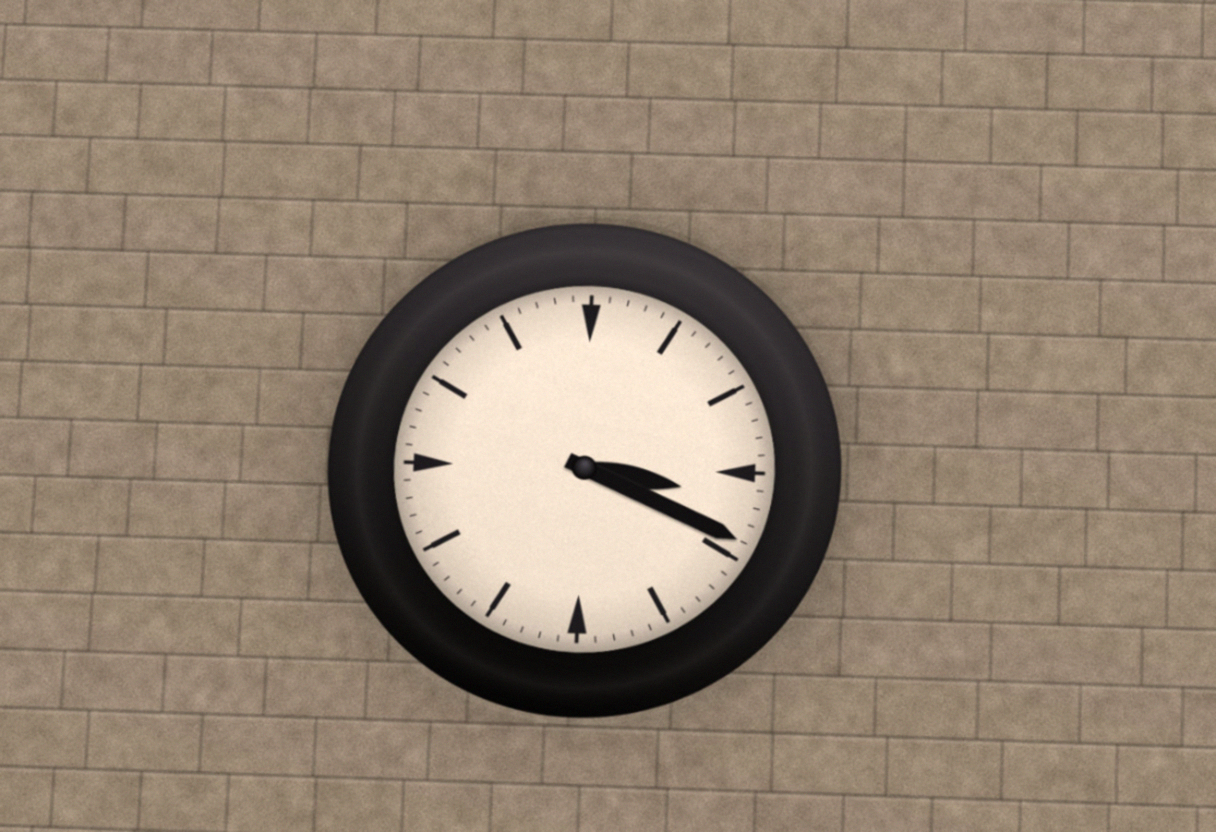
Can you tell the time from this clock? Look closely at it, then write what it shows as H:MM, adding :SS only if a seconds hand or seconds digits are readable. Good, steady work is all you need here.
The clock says 3:19
